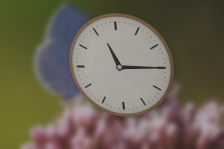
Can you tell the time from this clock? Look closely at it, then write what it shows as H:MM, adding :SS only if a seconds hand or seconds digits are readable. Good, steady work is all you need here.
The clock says 11:15
